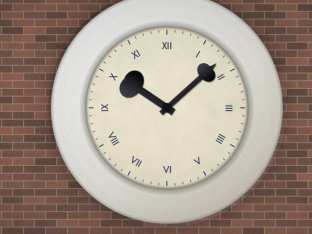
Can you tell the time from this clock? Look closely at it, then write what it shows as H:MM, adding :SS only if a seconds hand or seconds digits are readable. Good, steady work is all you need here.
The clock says 10:08
